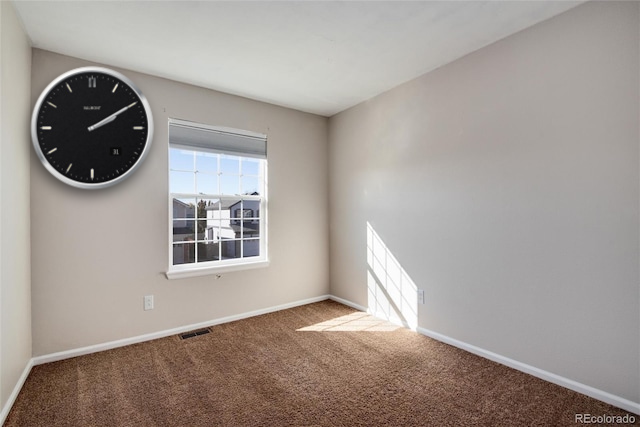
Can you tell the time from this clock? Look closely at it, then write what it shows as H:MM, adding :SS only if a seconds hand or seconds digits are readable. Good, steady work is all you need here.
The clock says 2:10
